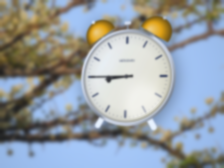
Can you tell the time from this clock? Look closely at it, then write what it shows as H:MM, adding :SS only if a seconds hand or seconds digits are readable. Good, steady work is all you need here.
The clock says 8:45
